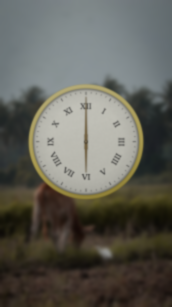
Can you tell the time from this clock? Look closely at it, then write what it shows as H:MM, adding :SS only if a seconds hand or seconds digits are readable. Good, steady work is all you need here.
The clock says 6:00
